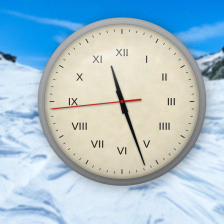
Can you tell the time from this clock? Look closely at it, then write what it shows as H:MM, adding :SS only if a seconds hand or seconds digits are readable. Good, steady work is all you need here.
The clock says 11:26:44
